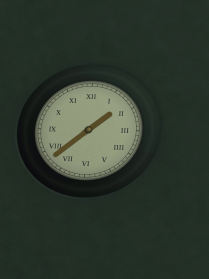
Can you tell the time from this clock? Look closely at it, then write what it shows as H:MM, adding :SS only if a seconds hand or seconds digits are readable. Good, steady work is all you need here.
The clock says 1:38
